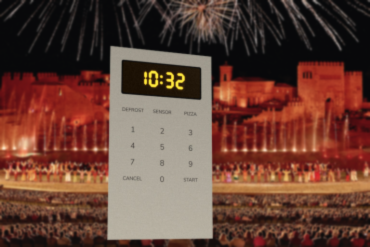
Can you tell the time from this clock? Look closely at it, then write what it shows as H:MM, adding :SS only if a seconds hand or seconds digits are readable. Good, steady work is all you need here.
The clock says 10:32
